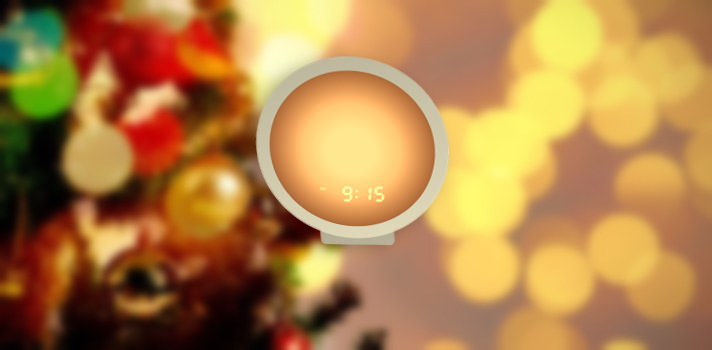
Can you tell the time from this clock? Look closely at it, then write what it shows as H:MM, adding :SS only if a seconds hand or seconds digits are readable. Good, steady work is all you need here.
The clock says 9:15
